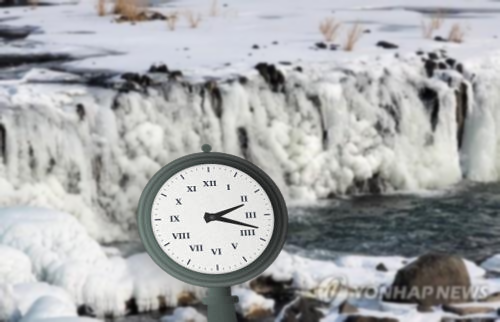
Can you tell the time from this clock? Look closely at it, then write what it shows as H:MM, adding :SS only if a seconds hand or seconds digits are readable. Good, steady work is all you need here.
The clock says 2:18
